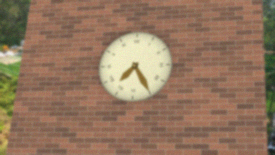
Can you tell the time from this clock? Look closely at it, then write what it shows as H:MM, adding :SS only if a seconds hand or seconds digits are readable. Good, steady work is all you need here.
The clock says 7:25
